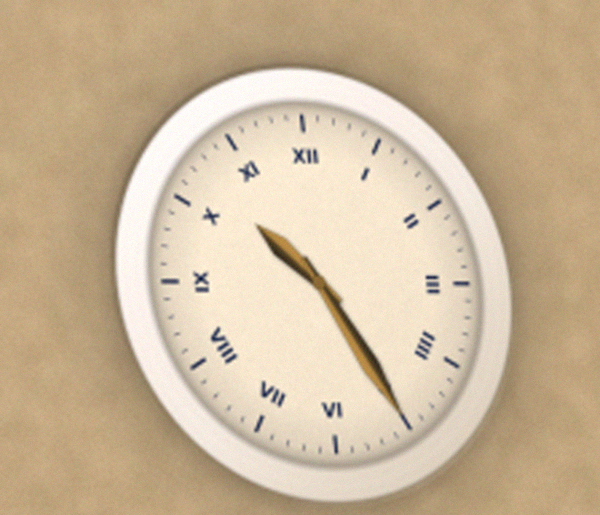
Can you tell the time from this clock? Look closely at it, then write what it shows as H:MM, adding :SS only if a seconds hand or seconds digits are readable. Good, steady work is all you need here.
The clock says 10:25
